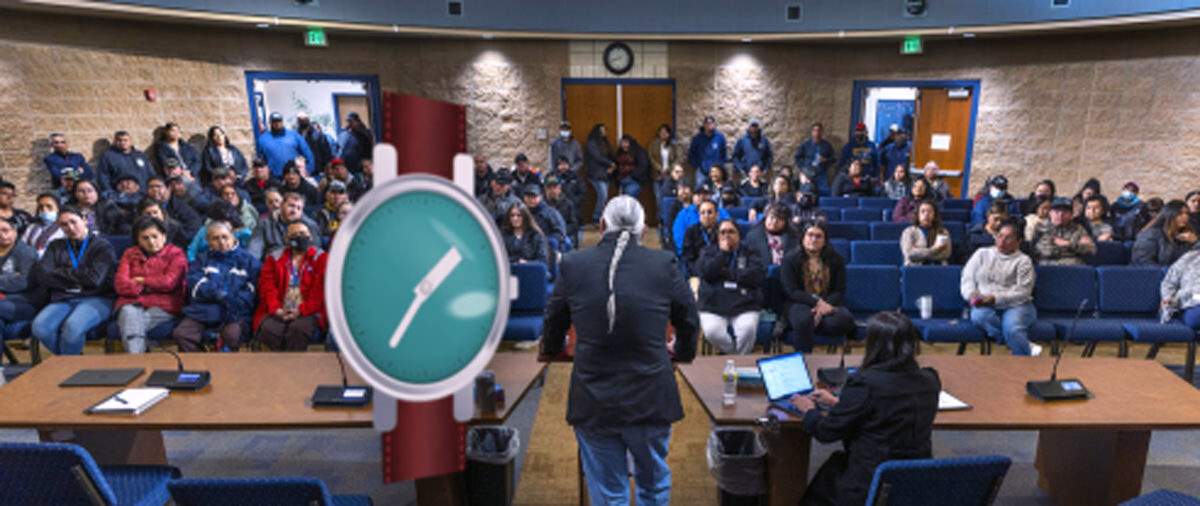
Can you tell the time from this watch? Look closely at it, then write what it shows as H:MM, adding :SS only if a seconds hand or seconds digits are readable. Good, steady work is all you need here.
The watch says 1:36
